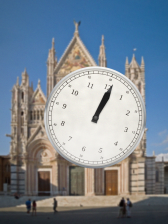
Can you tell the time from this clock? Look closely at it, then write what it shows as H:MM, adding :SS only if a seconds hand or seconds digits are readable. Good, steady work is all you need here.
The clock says 12:01
